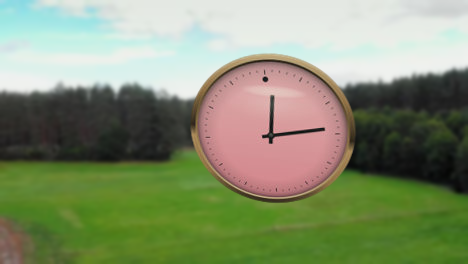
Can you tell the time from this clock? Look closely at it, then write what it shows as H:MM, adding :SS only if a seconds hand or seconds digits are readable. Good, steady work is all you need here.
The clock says 12:14
